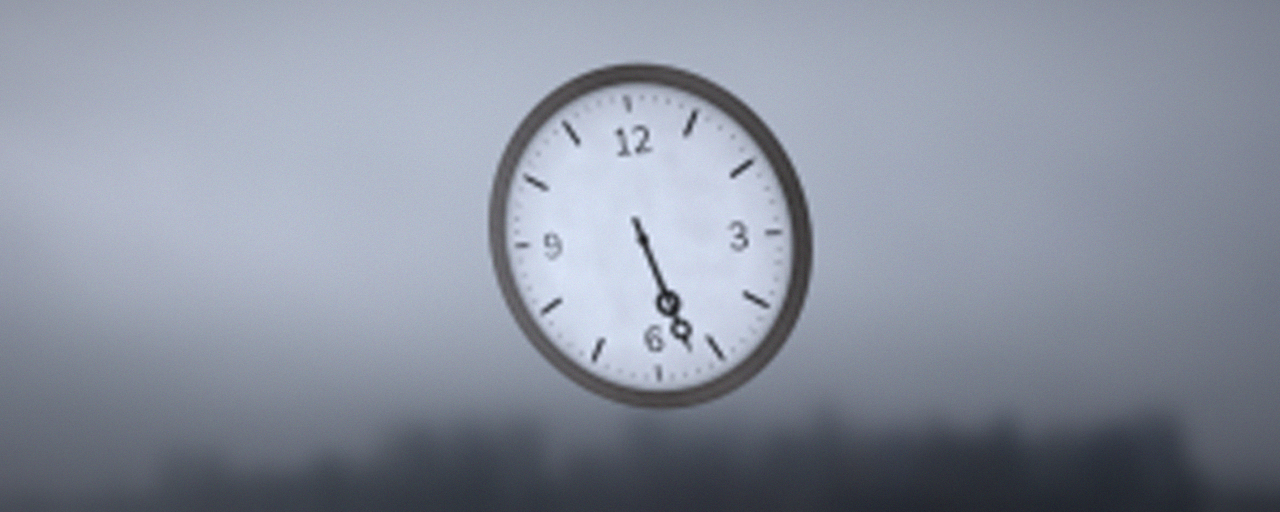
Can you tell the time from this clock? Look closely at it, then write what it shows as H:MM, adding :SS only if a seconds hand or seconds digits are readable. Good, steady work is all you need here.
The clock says 5:27
